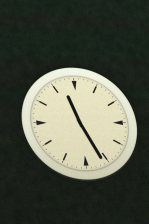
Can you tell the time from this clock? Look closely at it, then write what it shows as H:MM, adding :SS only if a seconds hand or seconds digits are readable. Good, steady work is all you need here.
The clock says 11:26
